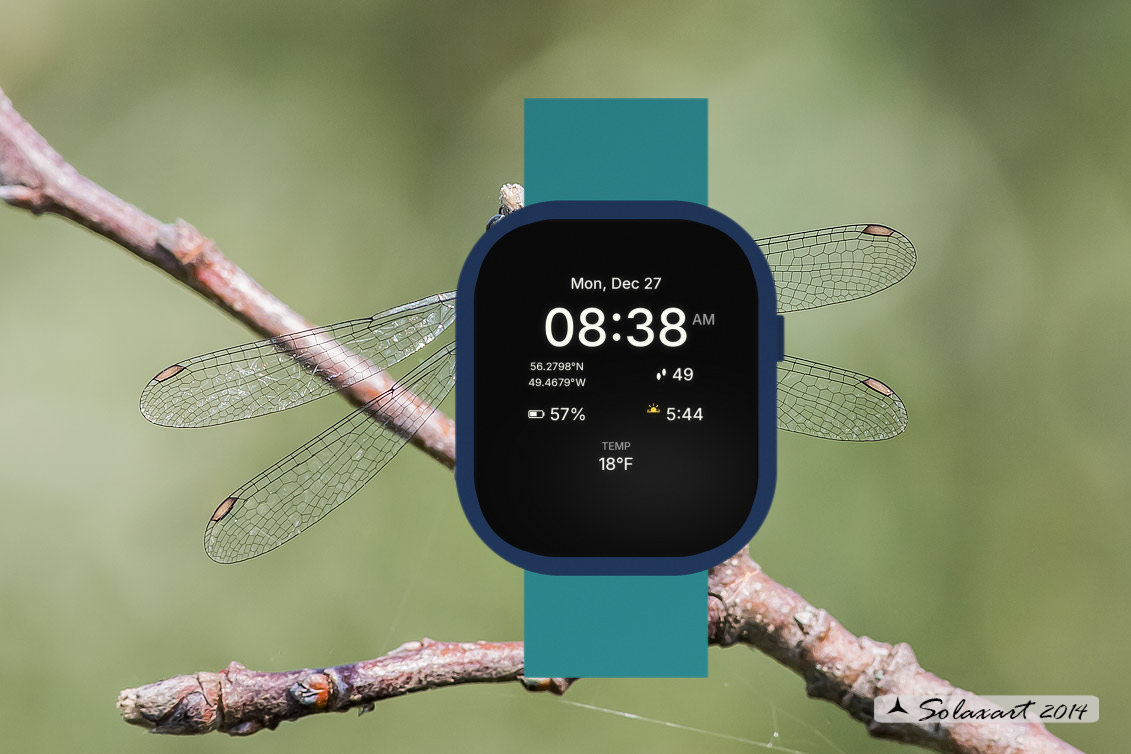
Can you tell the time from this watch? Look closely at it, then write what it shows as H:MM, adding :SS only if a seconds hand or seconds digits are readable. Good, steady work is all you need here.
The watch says 8:38
